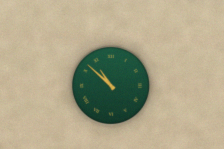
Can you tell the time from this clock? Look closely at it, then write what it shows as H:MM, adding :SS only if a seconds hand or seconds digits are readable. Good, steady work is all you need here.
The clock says 10:52
